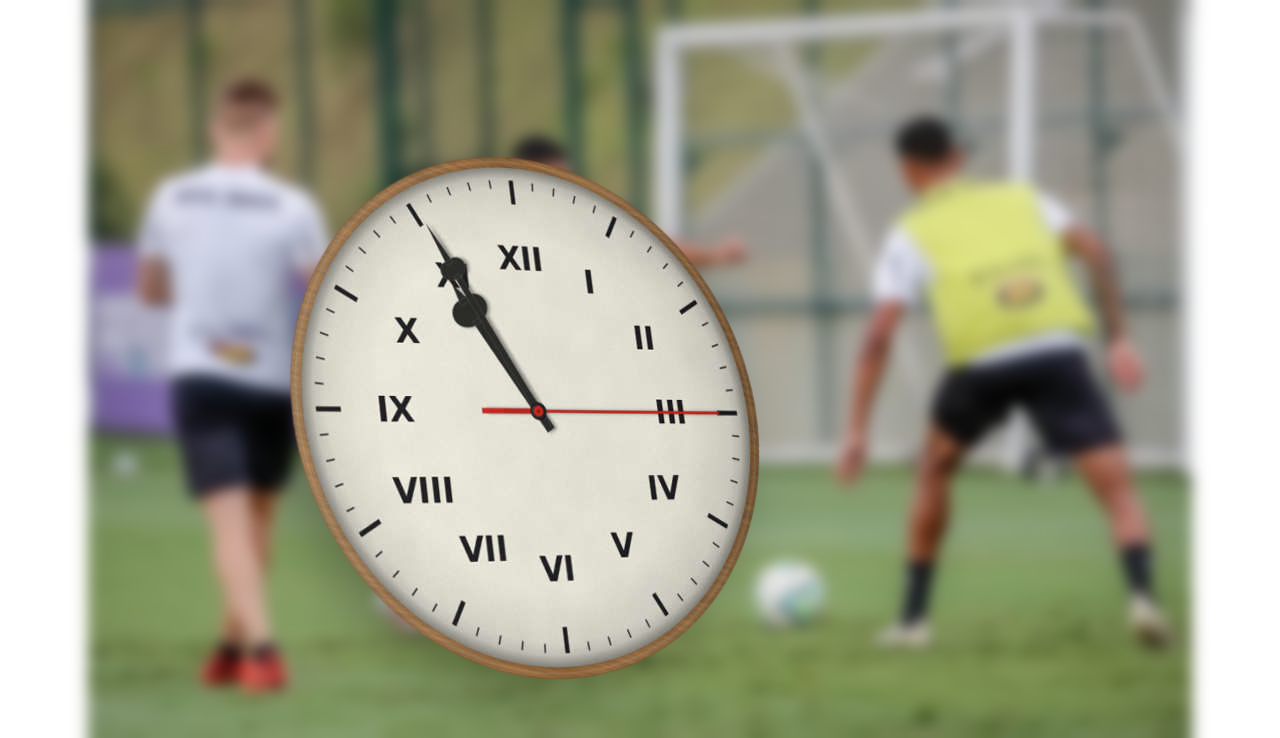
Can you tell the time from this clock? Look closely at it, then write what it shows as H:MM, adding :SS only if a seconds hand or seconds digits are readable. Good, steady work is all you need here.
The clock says 10:55:15
